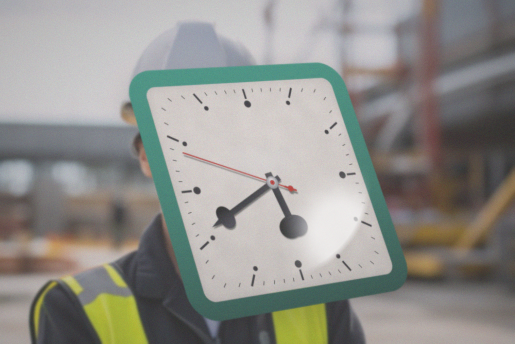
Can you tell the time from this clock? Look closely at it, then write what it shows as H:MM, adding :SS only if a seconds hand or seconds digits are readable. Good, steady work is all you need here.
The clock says 5:40:49
